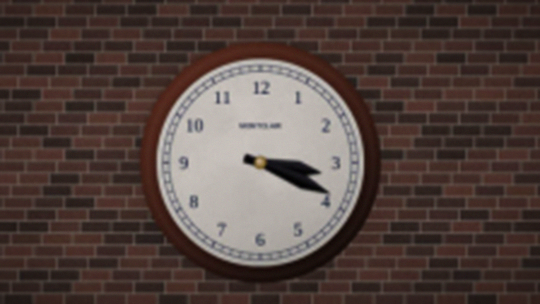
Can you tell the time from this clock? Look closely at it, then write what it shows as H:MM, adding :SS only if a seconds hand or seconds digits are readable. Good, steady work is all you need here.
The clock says 3:19
